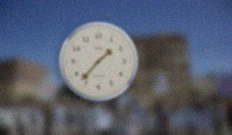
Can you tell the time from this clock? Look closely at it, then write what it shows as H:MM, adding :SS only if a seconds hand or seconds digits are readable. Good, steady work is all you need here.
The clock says 1:37
